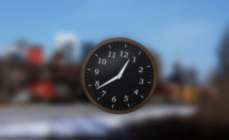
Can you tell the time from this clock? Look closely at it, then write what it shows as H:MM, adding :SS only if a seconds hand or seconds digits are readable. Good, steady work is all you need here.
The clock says 12:38
